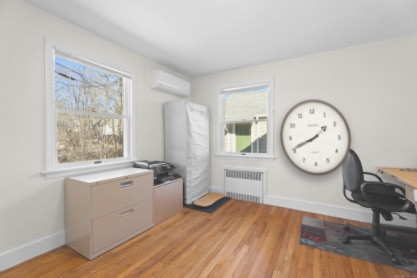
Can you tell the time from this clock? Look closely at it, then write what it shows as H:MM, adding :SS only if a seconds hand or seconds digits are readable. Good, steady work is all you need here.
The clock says 1:41
